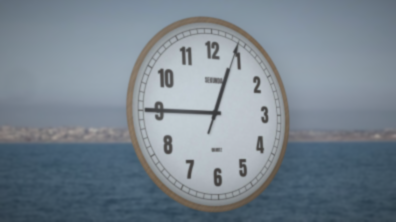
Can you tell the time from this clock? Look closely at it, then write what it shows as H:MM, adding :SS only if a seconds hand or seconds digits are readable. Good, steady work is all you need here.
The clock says 12:45:04
